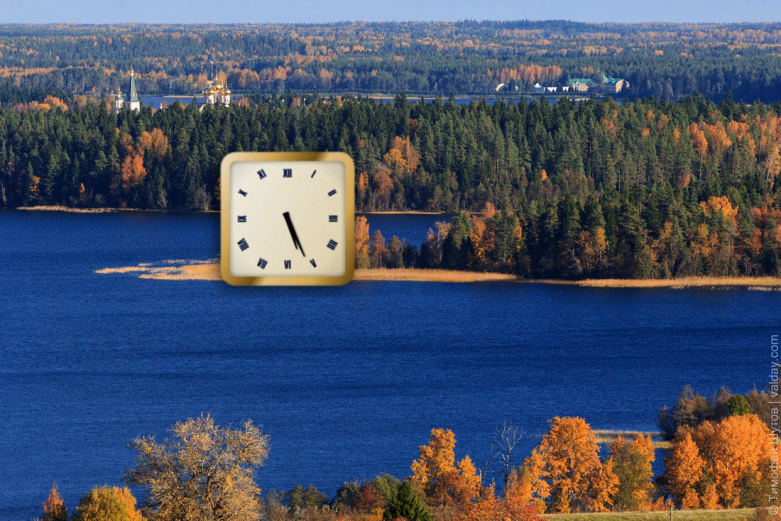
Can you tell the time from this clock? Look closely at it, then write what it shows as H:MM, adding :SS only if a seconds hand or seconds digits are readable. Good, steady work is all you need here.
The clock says 5:26
